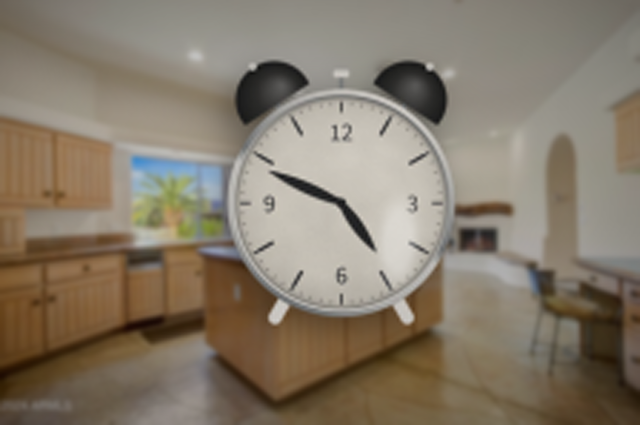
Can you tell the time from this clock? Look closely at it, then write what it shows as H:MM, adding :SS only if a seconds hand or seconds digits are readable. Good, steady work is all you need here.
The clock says 4:49
